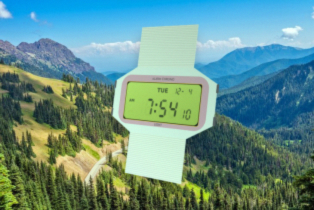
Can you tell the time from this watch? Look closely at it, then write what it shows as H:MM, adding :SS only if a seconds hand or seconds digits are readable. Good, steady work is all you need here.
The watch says 7:54:10
